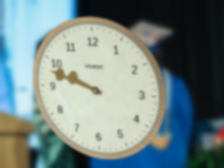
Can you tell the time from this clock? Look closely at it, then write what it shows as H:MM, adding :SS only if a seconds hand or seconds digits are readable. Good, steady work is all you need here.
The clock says 9:48
